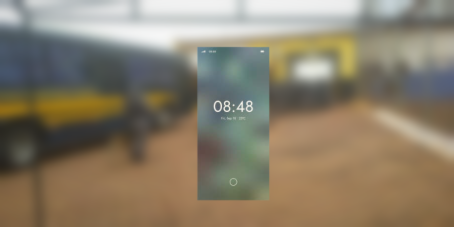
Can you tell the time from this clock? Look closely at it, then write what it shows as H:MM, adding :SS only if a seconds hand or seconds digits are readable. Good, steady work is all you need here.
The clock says 8:48
